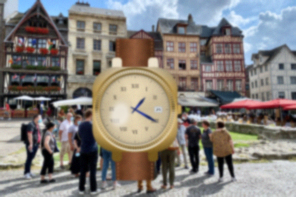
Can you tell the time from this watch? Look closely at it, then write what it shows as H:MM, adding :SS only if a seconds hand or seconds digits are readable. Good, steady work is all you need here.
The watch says 1:20
